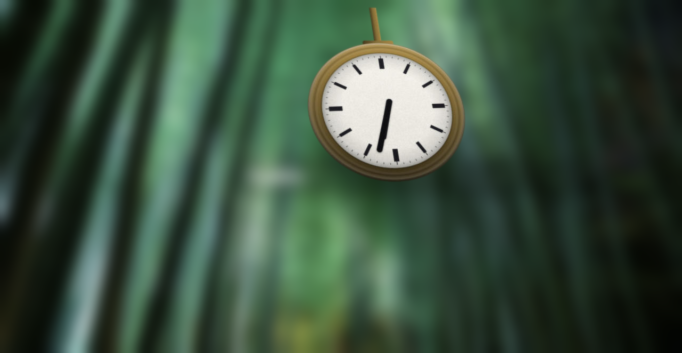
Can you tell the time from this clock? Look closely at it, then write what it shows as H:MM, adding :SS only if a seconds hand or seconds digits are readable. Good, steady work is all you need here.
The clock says 6:33
